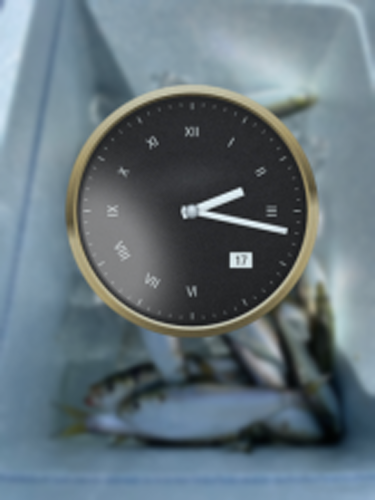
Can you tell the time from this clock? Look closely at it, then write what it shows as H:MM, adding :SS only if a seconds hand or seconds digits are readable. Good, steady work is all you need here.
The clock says 2:17
